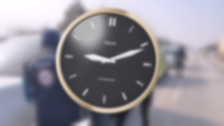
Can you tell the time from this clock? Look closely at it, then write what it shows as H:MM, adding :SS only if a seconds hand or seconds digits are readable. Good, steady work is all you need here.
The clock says 9:11
